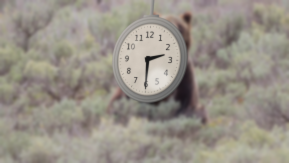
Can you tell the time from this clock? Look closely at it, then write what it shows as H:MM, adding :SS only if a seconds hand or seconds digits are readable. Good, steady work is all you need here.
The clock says 2:30
